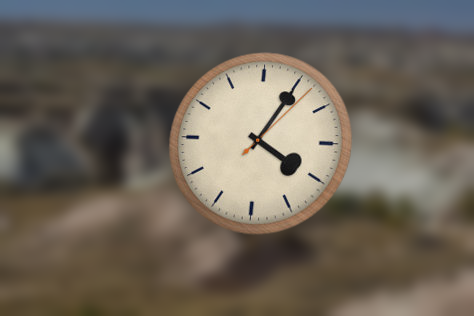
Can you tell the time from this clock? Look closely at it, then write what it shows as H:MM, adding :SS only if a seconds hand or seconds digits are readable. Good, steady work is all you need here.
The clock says 4:05:07
